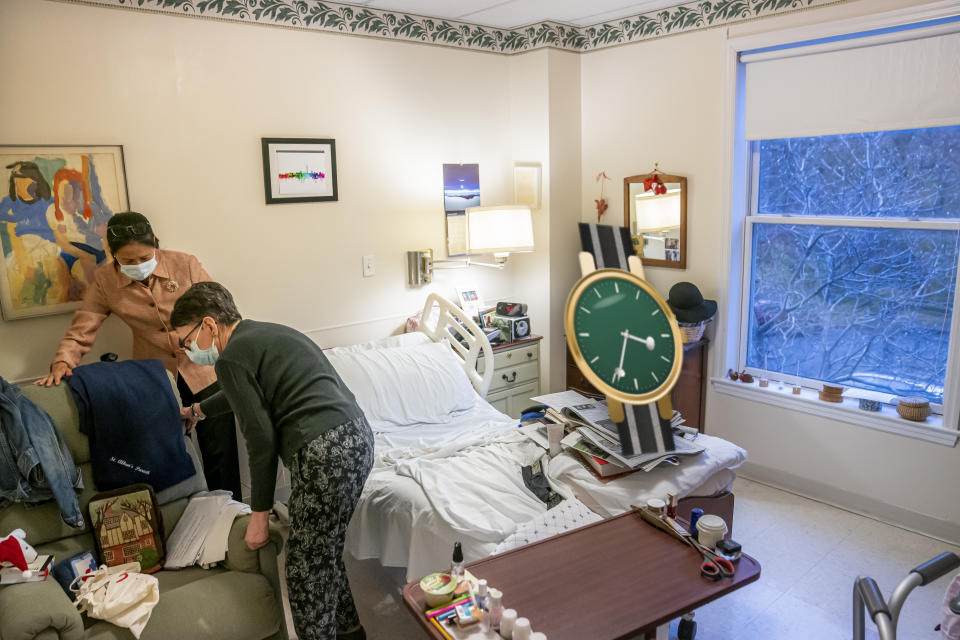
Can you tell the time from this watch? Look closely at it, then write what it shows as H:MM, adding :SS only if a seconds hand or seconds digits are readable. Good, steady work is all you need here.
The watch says 3:34
